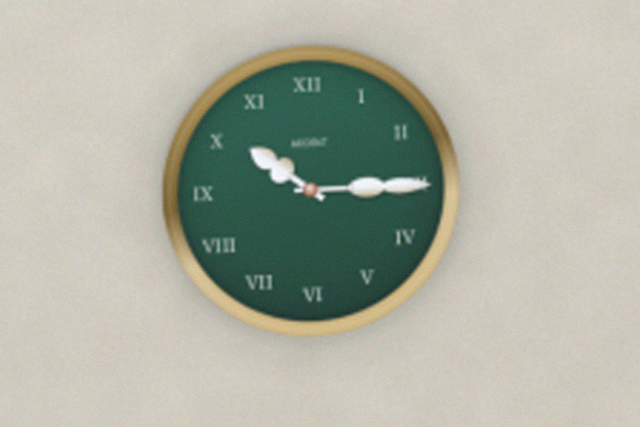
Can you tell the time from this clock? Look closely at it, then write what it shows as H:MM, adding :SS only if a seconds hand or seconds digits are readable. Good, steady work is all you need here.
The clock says 10:15
